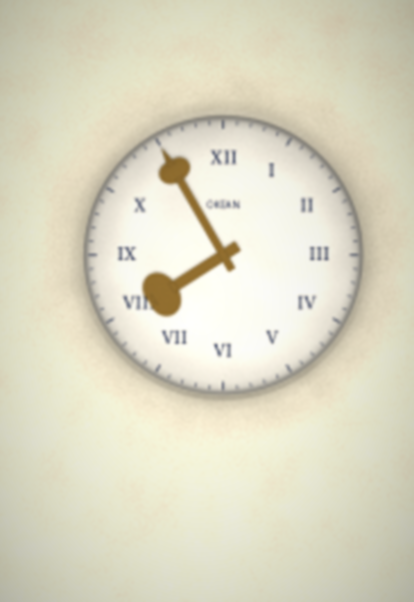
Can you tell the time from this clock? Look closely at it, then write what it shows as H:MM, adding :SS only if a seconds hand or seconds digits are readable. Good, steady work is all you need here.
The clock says 7:55
